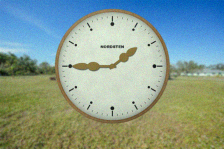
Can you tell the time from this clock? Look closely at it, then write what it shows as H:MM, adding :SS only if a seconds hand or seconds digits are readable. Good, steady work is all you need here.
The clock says 1:45
